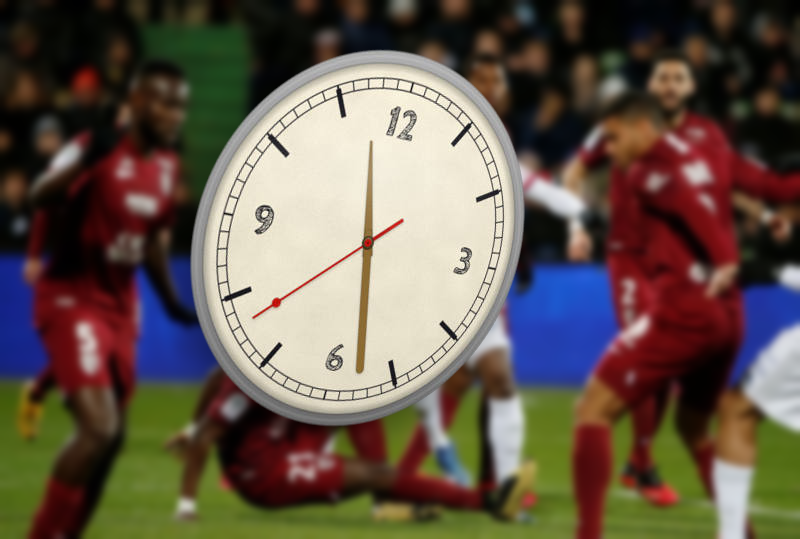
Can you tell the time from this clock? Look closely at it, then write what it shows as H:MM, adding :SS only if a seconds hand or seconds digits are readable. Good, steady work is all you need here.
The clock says 11:27:38
